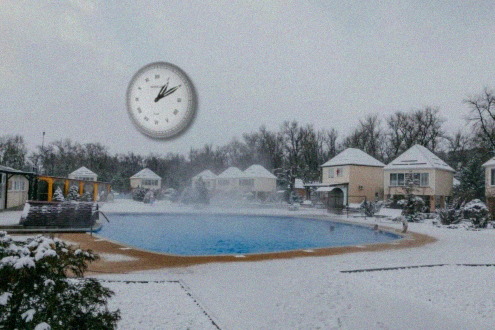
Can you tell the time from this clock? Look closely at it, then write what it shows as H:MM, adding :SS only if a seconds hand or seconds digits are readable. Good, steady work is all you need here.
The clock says 1:10
